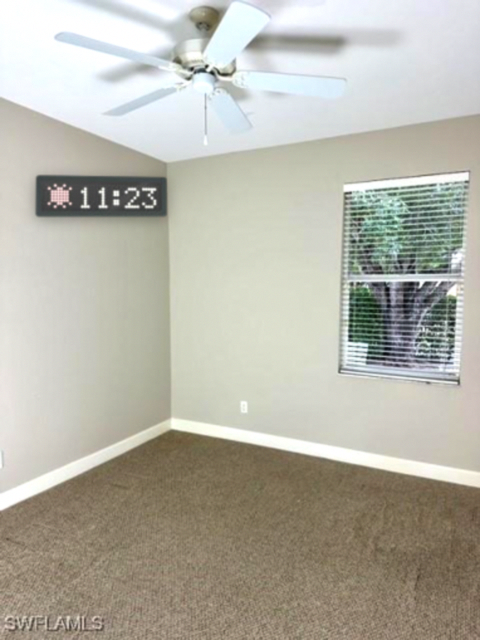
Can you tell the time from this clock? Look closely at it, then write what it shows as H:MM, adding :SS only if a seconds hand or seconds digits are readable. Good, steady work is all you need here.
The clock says 11:23
